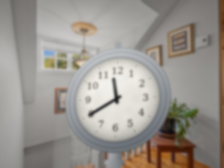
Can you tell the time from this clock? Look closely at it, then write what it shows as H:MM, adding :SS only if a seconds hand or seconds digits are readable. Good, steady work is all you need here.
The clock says 11:40
